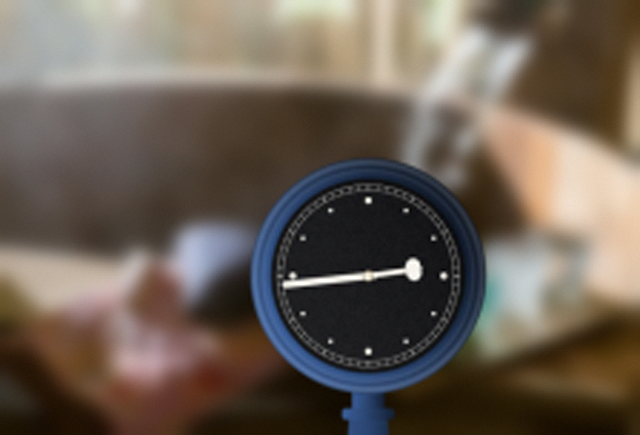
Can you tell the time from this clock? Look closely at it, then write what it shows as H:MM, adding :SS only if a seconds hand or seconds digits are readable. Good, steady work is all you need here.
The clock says 2:44
